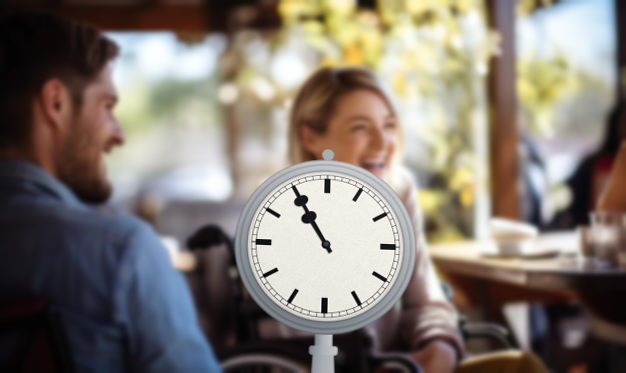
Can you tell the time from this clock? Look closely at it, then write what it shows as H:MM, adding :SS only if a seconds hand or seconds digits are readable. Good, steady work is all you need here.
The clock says 10:55
